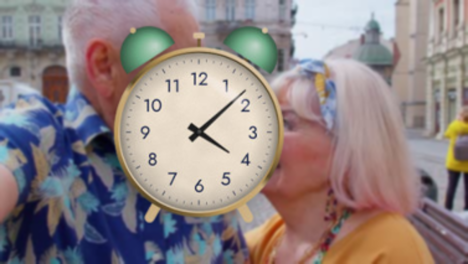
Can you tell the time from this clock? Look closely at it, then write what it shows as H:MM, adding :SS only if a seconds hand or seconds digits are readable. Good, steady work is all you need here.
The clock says 4:08
